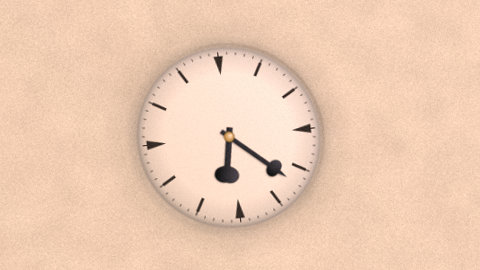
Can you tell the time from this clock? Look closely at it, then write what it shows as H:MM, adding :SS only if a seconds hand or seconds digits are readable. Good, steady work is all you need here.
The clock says 6:22
